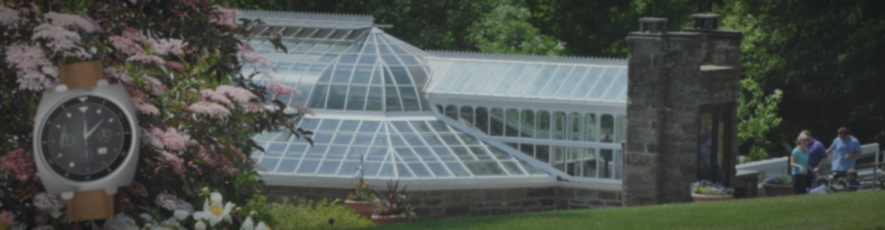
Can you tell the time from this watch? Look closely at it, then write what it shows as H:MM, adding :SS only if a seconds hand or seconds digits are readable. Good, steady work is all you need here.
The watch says 12:08
